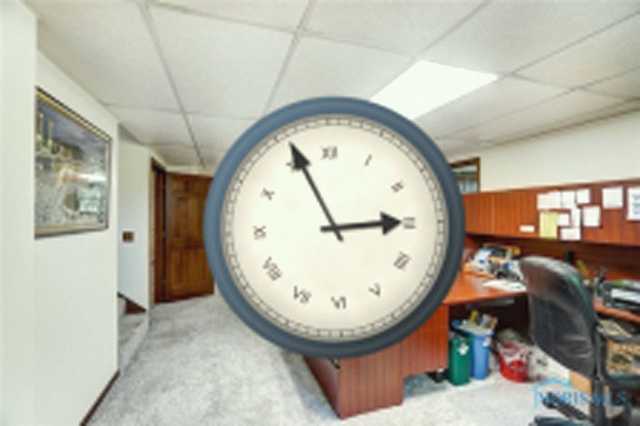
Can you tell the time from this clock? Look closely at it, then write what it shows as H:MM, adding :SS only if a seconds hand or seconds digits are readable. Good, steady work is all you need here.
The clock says 2:56
